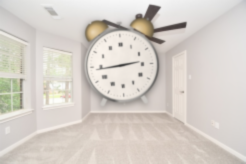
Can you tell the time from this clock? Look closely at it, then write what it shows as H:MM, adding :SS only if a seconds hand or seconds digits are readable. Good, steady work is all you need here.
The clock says 2:44
